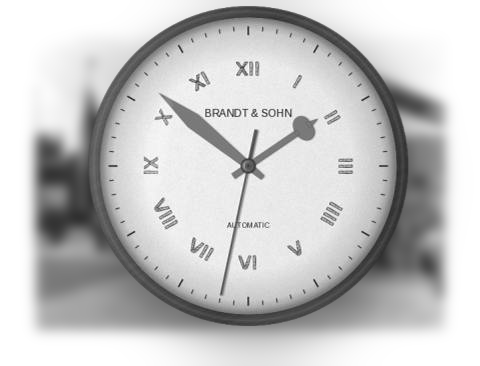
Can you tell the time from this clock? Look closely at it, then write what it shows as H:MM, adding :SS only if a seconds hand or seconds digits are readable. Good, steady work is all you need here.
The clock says 1:51:32
